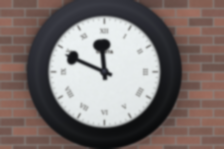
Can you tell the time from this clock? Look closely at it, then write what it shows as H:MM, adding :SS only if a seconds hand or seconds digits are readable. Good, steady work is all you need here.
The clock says 11:49
